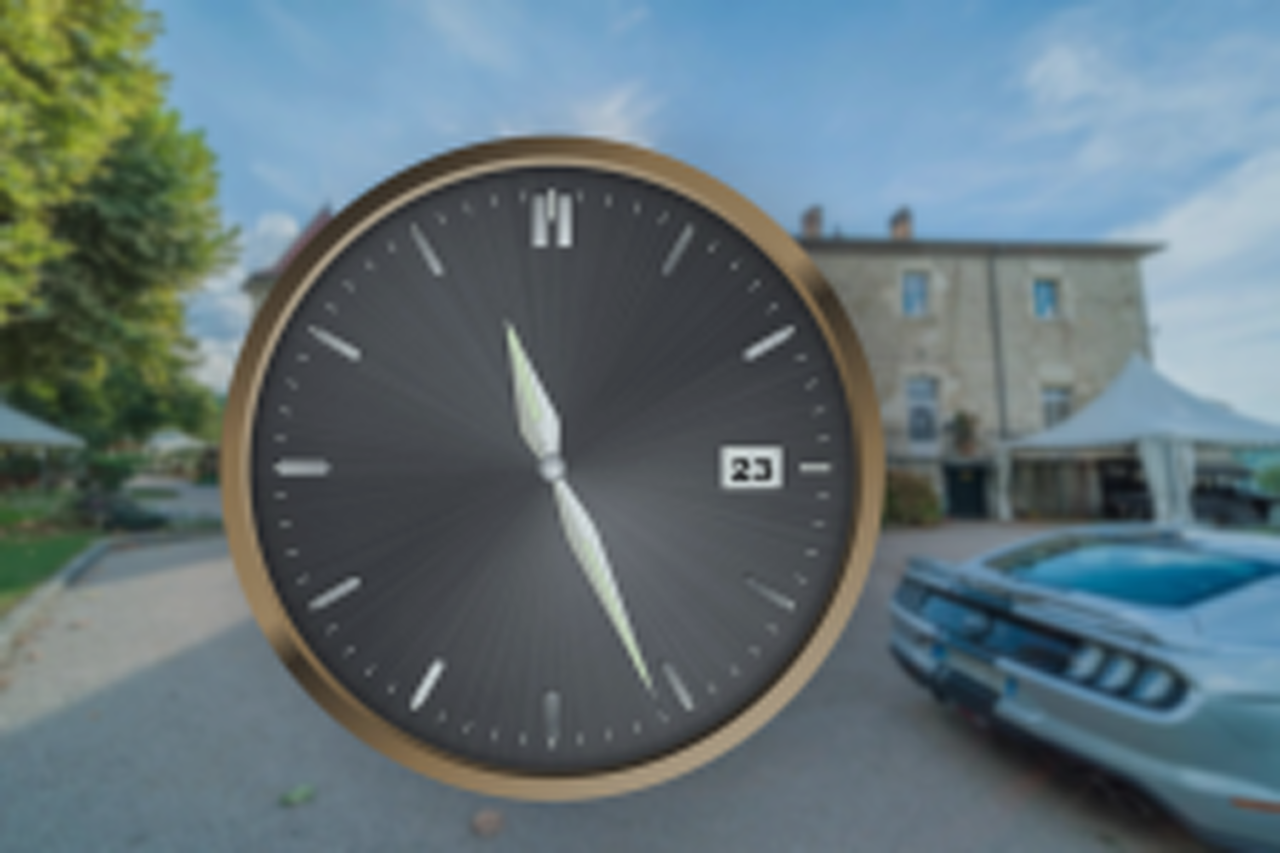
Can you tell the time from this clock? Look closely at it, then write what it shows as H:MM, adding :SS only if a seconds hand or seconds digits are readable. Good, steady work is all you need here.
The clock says 11:26
